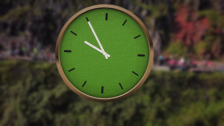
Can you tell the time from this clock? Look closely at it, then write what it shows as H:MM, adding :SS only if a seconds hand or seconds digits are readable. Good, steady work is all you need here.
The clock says 9:55
